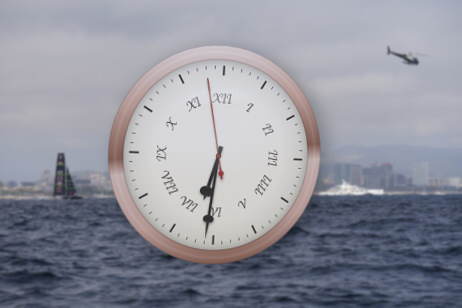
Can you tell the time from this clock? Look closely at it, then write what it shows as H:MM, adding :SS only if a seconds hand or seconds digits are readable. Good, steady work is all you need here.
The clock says 6:30:58
